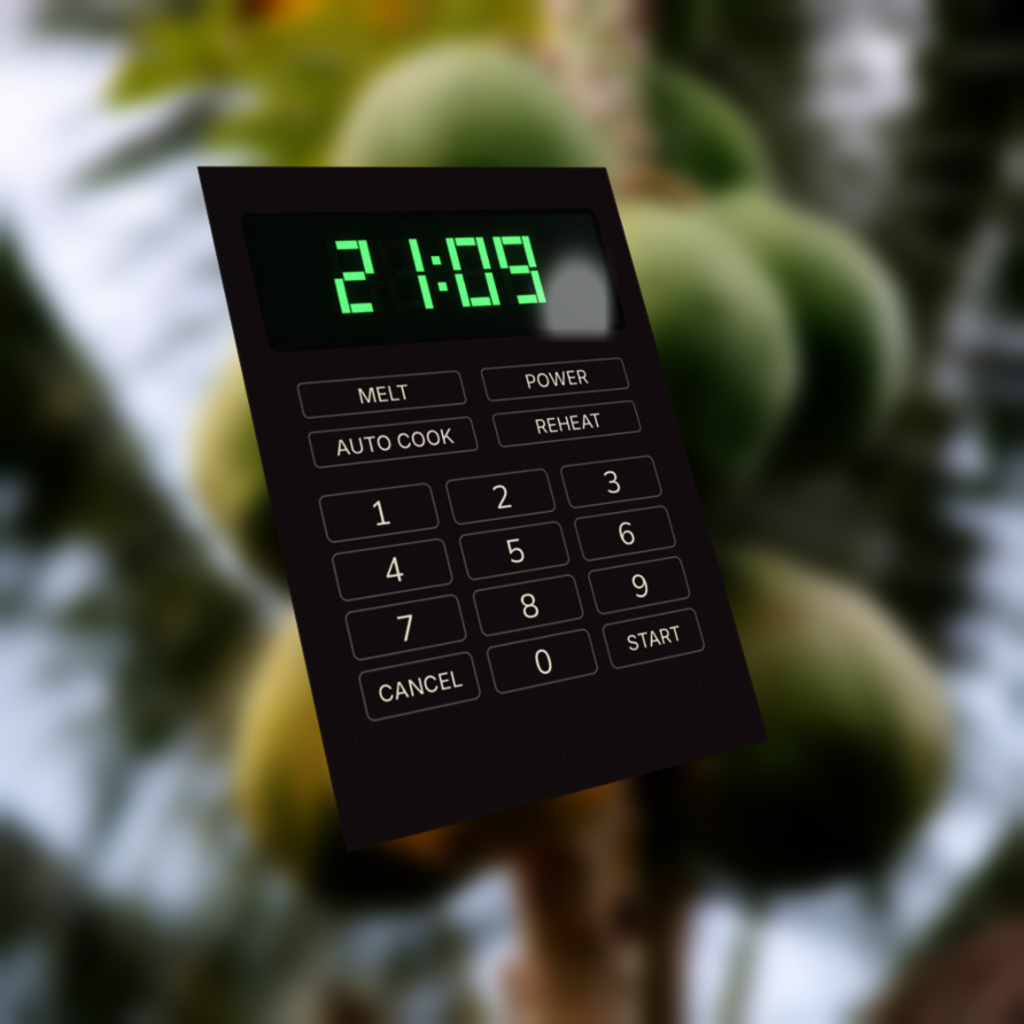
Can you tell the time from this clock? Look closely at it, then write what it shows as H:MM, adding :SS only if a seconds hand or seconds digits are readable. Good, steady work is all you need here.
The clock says 21:09
